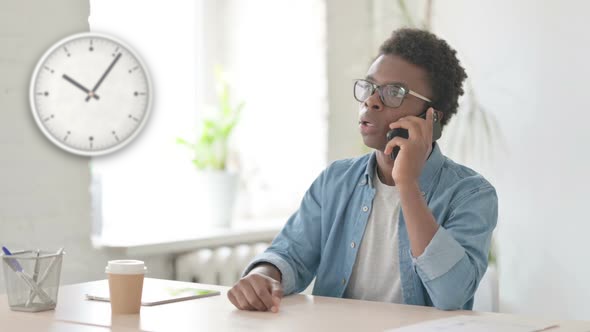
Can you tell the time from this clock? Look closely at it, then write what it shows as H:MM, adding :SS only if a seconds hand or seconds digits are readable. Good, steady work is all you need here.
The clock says 10:06
